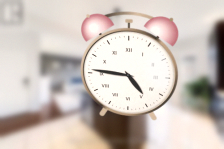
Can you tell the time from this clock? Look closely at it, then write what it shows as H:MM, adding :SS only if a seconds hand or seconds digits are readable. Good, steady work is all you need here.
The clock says 4:46
